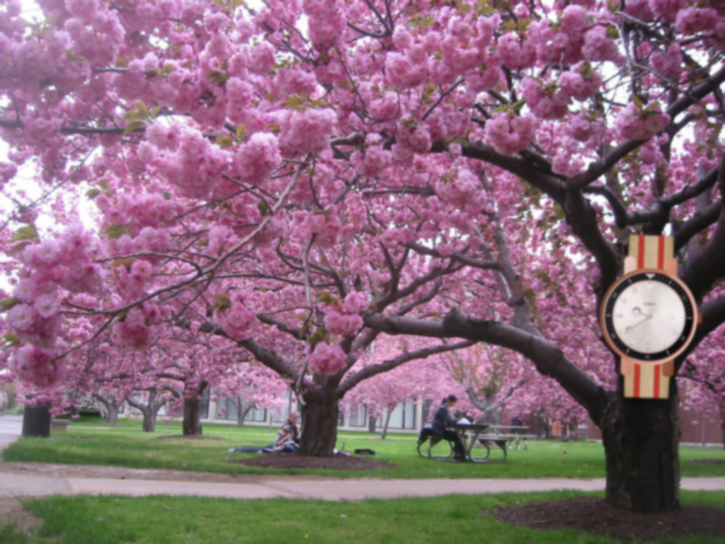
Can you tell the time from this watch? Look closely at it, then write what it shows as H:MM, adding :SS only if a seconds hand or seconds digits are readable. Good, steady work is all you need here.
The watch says 9:39
